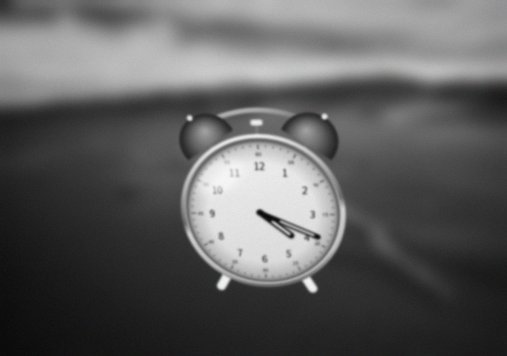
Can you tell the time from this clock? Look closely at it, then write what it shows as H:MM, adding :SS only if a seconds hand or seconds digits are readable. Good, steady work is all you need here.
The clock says 4:19
